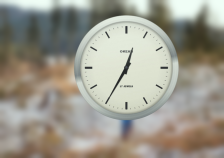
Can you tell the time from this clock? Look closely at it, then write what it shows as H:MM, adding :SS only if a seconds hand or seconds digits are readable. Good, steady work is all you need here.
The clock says 12:35
